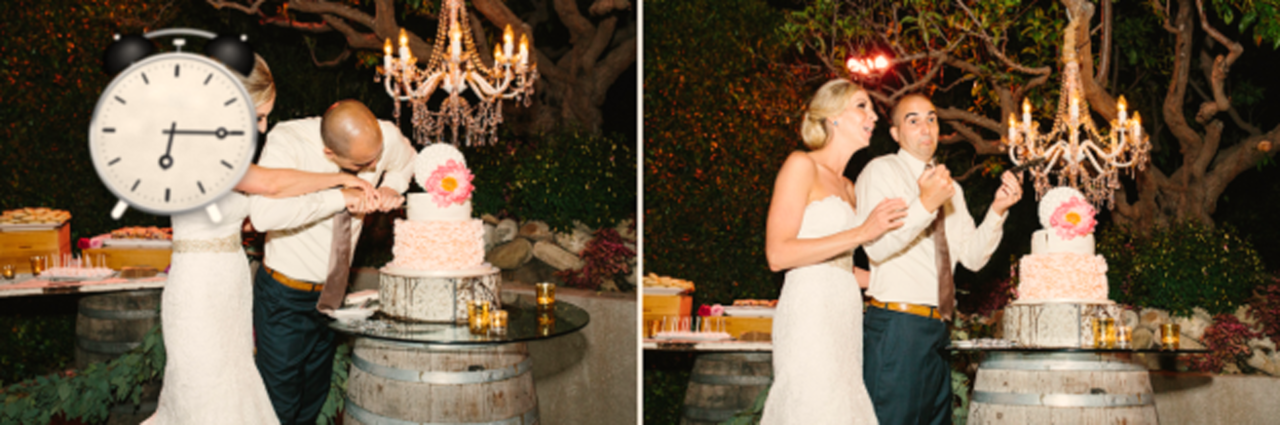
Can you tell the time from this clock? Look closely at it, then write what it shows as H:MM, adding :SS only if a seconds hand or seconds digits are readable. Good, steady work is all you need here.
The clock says 6:15
